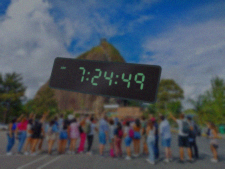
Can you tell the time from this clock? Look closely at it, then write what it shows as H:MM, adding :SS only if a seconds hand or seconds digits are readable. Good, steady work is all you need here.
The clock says 7:24:49
